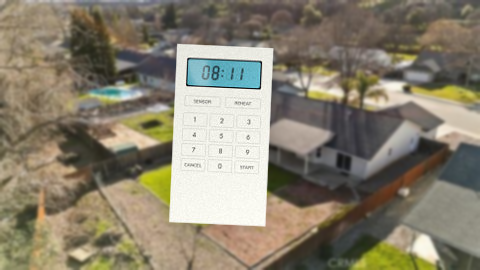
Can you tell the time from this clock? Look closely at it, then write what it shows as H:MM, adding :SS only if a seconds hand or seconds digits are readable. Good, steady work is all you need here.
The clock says 8:11
